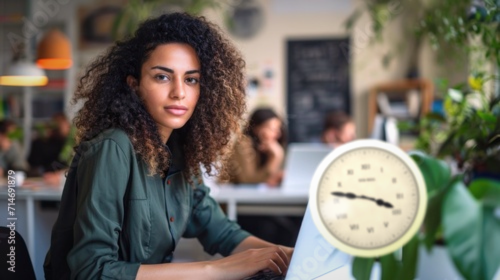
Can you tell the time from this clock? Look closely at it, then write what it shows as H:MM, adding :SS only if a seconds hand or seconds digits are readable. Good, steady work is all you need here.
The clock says 3:47
